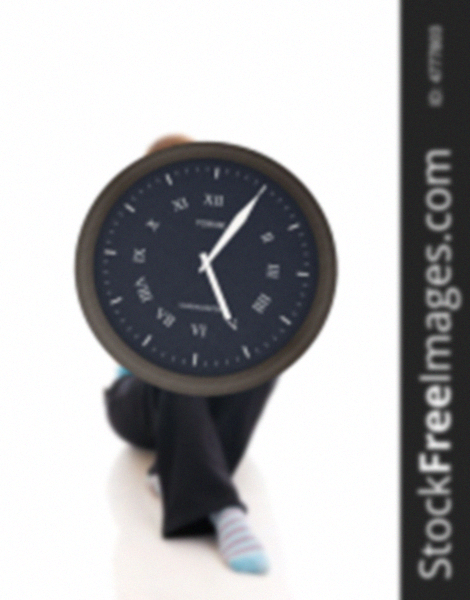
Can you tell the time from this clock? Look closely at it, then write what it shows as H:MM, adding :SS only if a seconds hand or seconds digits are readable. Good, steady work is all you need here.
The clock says 5:05
